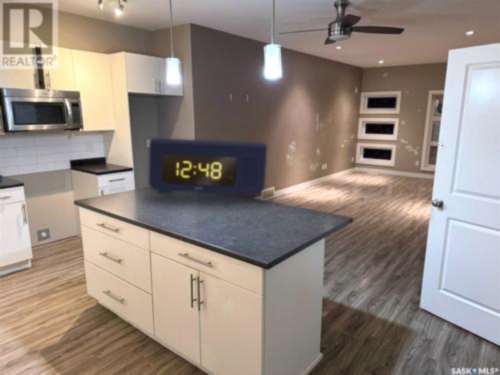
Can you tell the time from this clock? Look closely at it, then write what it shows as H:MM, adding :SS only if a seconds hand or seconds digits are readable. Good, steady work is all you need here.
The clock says 12:48
